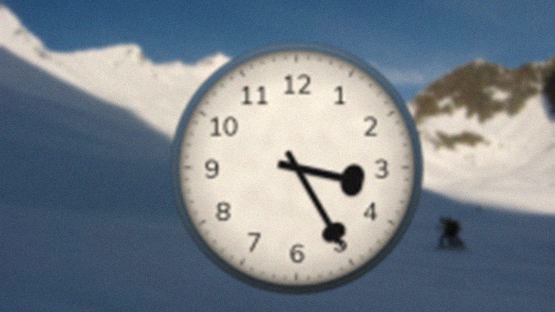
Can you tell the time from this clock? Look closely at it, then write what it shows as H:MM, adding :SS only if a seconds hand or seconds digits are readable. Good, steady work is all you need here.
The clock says 3:25
